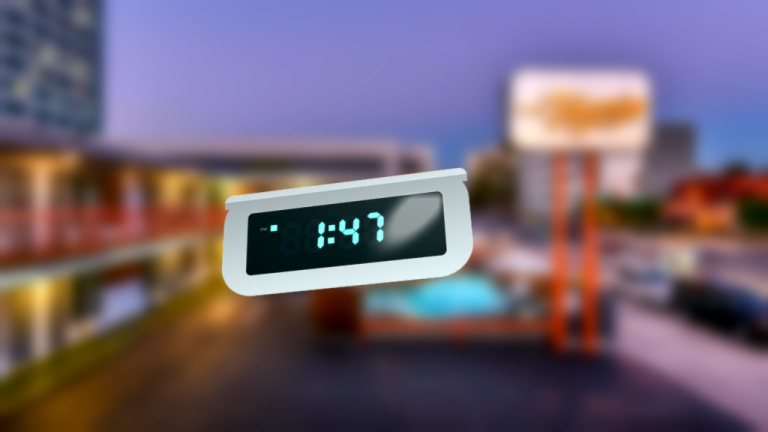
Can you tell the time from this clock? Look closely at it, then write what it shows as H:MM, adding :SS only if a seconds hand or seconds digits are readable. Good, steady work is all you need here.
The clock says 1:47
